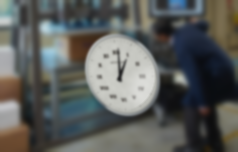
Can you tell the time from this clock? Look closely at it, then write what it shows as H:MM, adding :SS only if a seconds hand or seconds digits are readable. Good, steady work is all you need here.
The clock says 1:01
